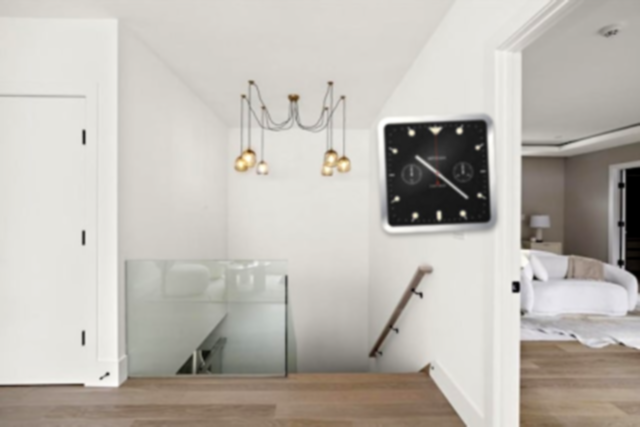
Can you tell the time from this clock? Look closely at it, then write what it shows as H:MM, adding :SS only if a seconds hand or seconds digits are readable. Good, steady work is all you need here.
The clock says 10:22
